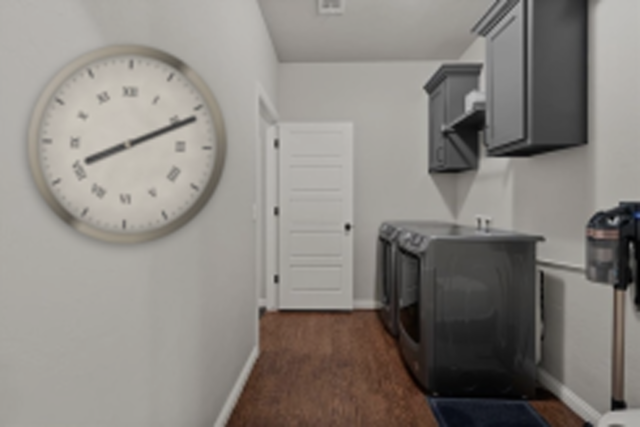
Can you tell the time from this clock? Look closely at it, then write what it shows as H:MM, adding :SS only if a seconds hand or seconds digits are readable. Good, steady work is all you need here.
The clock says 8:11
